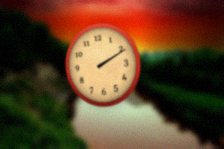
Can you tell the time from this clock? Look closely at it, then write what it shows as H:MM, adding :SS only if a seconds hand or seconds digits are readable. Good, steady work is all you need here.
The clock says 2:11
